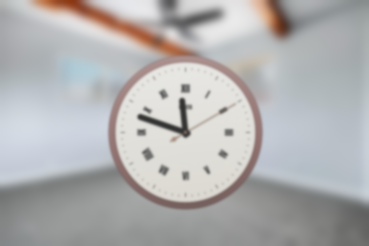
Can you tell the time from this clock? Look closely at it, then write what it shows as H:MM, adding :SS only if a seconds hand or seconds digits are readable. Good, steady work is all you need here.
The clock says 11:48:10
